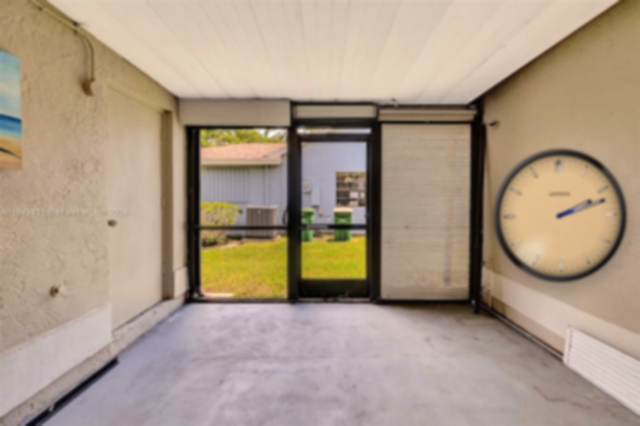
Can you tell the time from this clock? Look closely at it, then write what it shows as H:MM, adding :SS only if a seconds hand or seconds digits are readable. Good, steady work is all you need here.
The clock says 2:12
